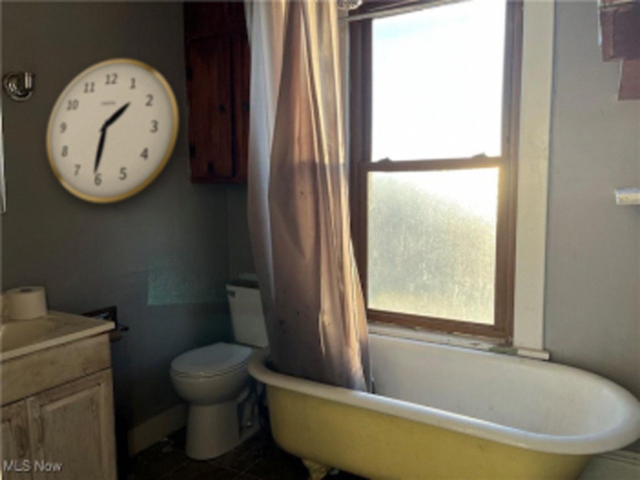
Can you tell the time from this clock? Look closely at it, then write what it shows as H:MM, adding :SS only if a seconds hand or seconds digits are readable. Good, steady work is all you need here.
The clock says 1:31
